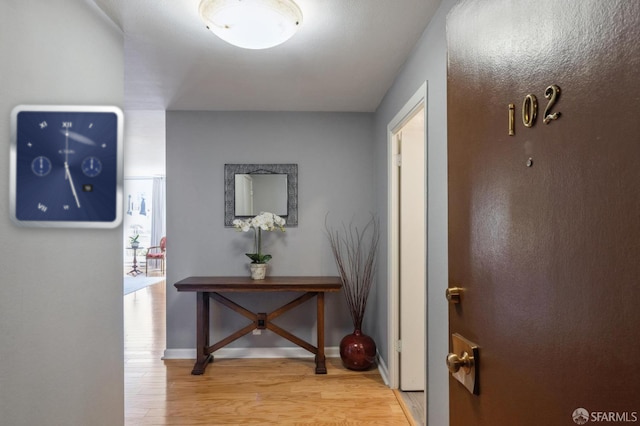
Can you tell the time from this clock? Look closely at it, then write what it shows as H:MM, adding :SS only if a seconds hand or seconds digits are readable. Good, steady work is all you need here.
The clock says 5:27
